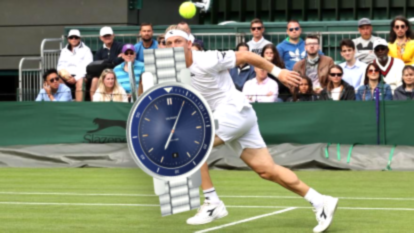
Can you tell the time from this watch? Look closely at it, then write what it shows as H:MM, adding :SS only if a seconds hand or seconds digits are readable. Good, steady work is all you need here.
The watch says 7:05
